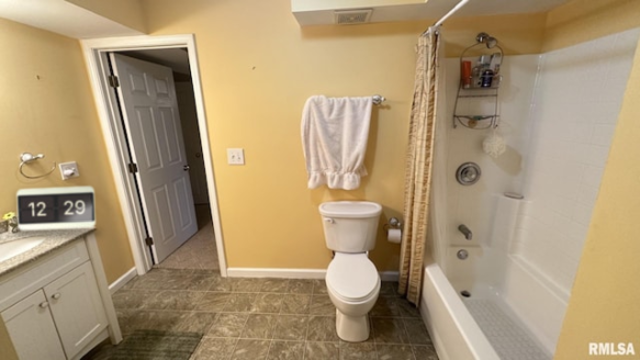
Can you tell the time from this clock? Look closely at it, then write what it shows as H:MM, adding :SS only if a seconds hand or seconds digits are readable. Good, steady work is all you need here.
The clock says 12:29
